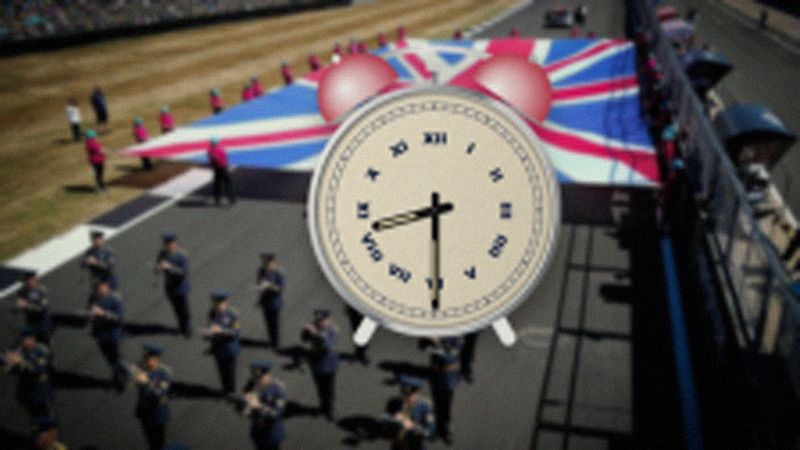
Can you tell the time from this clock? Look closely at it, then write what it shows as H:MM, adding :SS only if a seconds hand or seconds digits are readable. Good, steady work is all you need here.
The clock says 8:30
